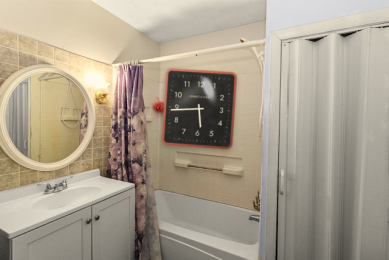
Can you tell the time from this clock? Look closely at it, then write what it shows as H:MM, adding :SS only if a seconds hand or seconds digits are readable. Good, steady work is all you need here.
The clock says 5:44
